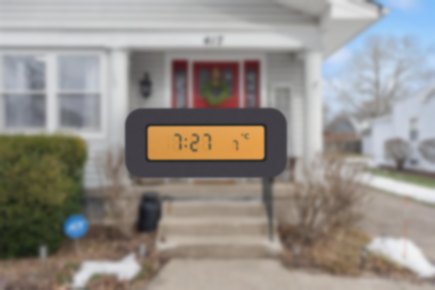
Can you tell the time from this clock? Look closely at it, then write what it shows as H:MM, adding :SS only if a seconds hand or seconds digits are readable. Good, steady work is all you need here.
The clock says 7:27
